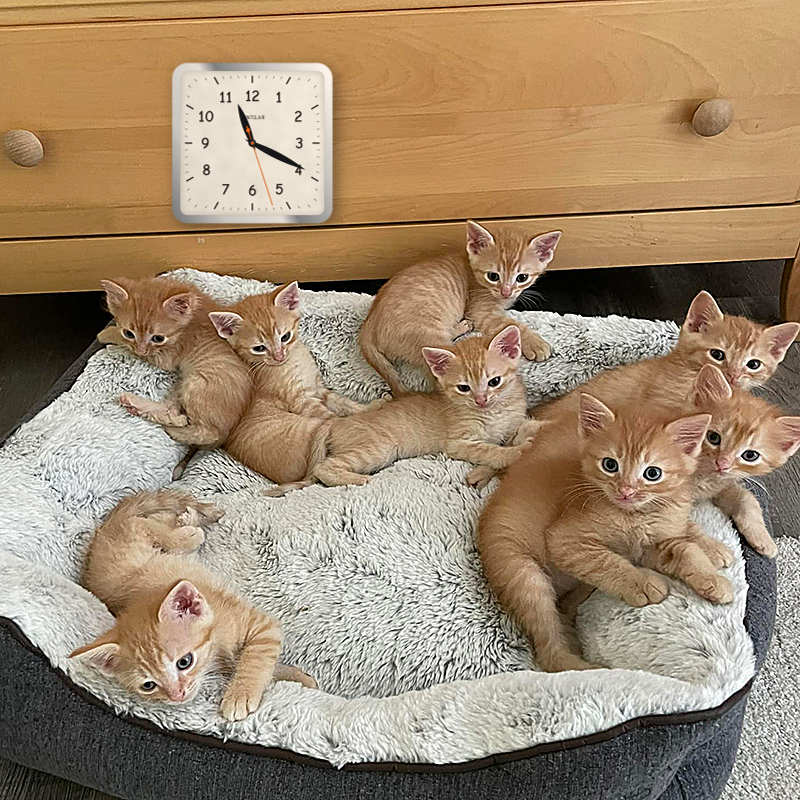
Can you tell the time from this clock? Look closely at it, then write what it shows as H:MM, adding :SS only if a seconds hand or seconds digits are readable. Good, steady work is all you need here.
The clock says 11:19:27
